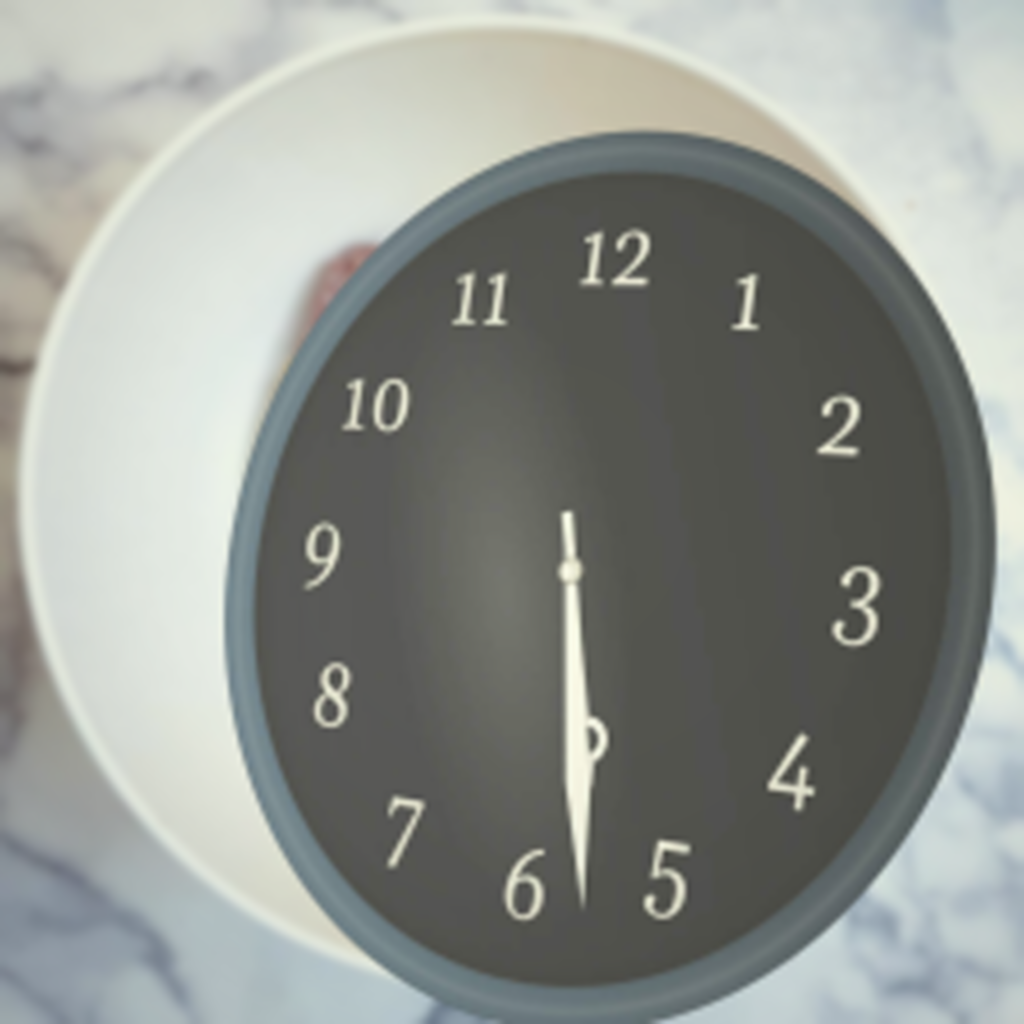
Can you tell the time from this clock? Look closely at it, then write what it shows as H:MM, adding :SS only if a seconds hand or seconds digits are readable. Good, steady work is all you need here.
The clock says 5:28
